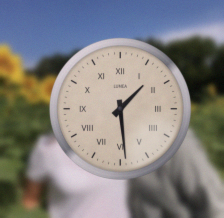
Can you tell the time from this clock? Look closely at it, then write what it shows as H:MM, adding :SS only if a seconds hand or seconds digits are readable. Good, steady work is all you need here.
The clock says 1:29
